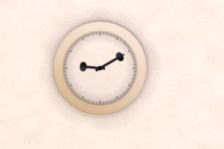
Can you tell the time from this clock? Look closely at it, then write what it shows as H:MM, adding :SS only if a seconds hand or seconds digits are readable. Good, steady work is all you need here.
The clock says 9:10
